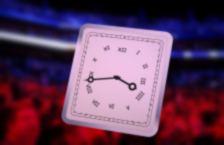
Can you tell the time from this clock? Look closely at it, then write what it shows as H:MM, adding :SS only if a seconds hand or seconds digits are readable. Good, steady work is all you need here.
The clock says 3:43
